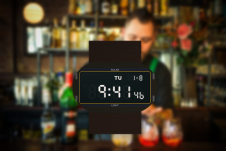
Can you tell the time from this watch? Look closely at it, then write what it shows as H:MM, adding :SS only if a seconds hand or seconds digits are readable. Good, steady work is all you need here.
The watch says 9:41:46
